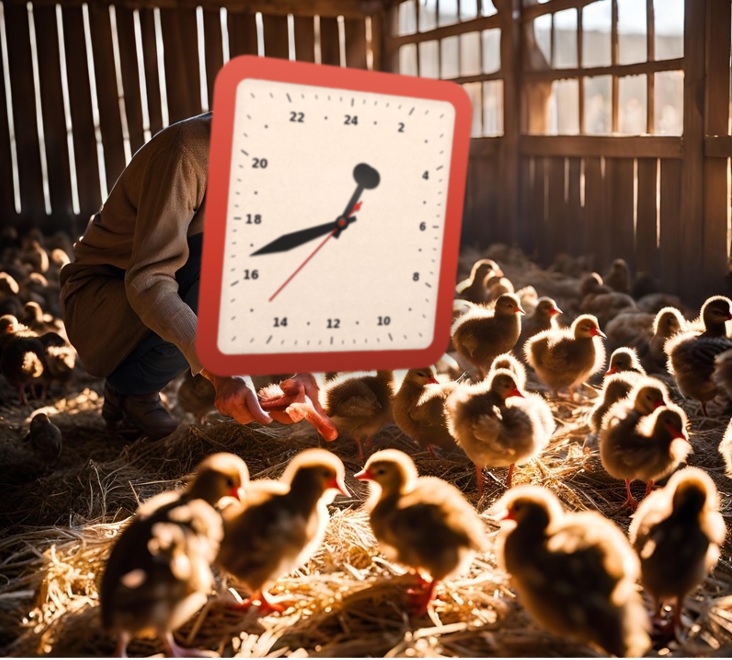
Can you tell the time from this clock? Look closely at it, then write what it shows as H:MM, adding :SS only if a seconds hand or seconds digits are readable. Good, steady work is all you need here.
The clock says 1:41:37
